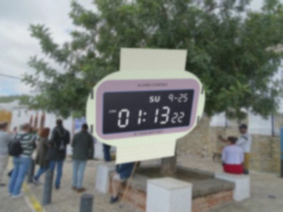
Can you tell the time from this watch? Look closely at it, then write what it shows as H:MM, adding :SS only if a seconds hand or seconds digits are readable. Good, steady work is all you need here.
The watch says 1:13:22
